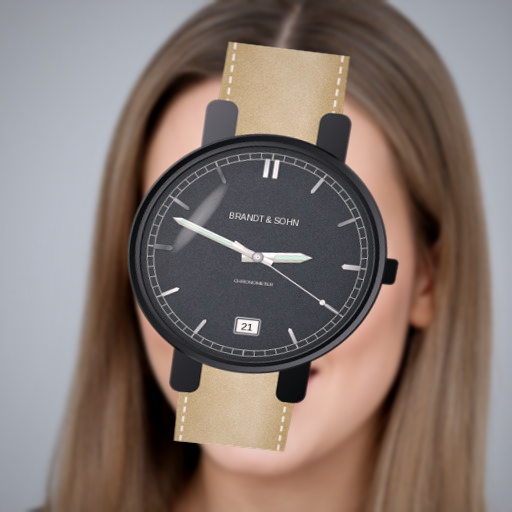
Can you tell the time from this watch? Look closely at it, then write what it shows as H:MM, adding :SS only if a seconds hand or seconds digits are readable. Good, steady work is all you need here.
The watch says 2:48:20
